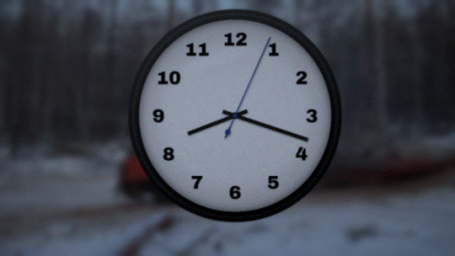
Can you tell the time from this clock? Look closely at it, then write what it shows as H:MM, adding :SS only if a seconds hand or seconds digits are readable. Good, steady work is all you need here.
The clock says 8:18:04
